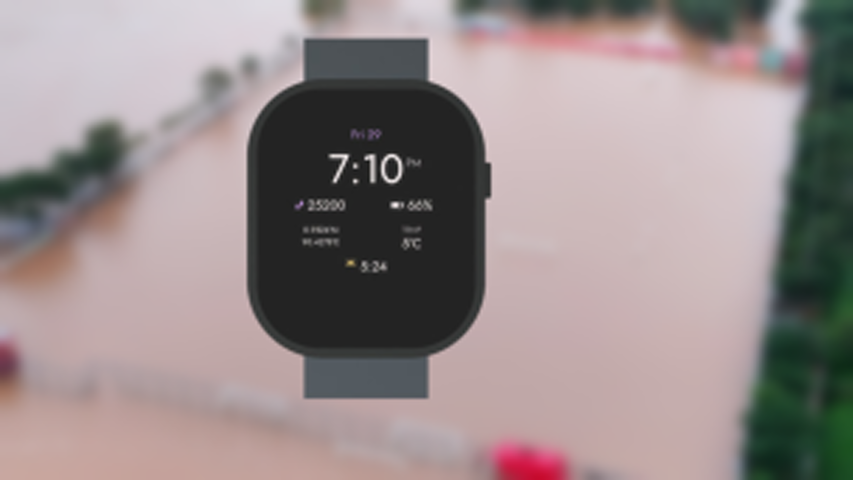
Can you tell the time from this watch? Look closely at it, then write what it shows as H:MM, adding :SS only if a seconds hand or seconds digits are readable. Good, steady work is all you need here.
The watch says 7:10
